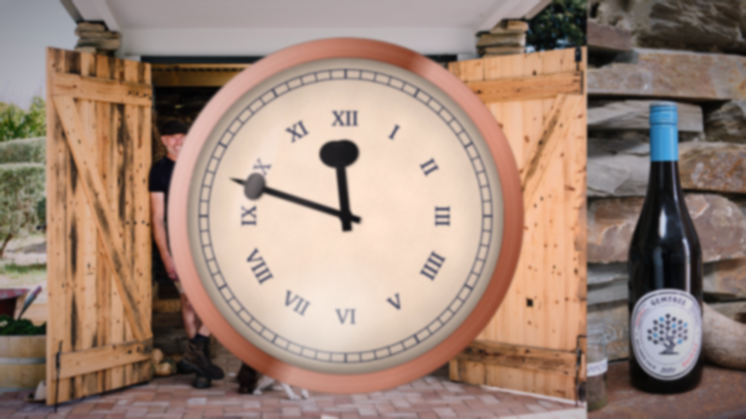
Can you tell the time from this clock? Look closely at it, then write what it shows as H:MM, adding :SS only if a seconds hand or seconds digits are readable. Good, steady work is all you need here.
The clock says 11:48
